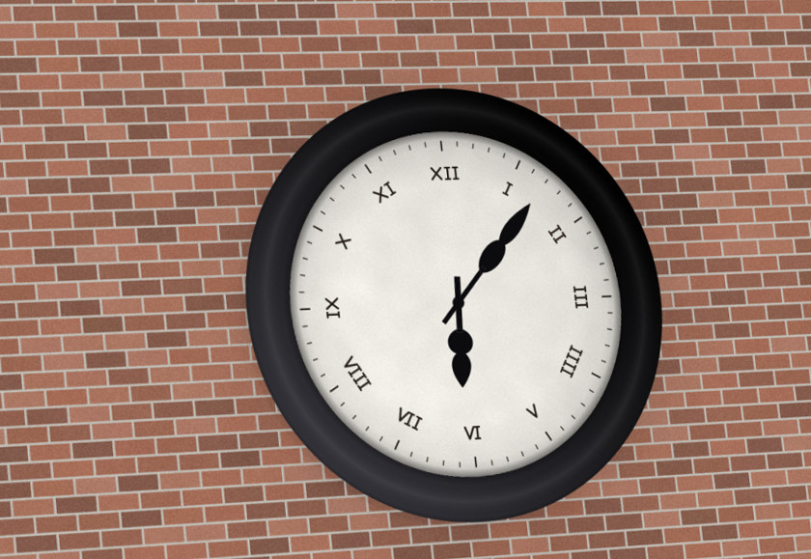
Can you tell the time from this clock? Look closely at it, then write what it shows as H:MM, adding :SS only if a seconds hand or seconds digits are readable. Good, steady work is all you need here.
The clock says 6:07
